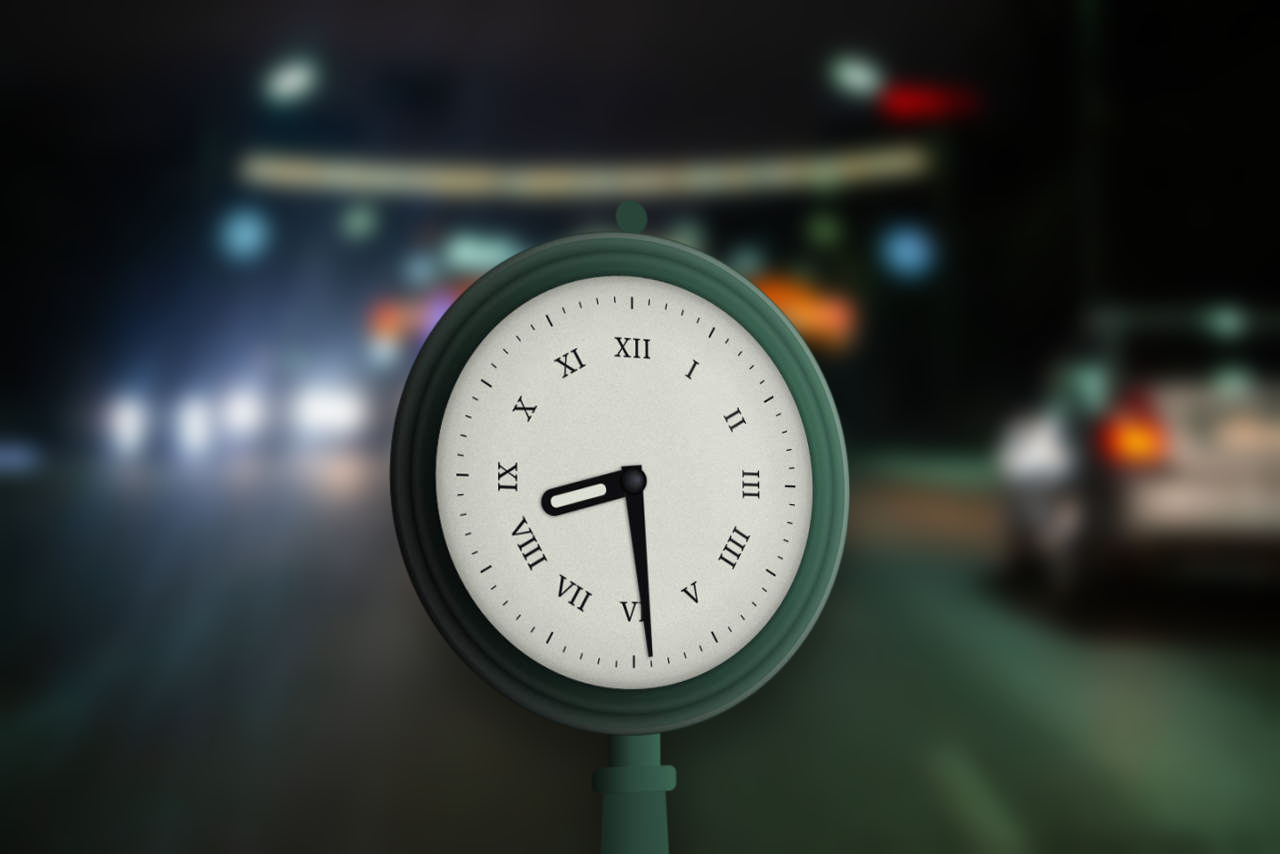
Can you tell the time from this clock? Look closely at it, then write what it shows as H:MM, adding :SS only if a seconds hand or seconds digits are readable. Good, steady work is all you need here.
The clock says 8:29
